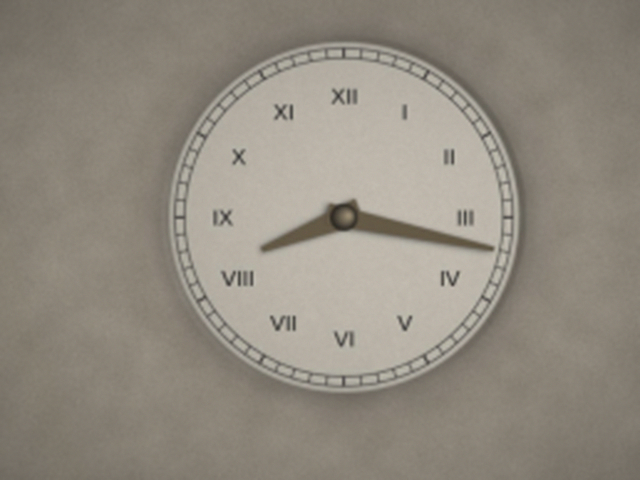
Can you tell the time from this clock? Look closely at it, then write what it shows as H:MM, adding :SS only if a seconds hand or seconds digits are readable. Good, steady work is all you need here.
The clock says 8:17
